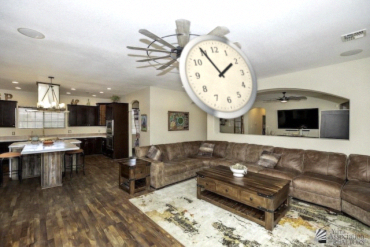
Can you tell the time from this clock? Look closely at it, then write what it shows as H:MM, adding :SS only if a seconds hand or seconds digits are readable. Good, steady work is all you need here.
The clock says 1:55
